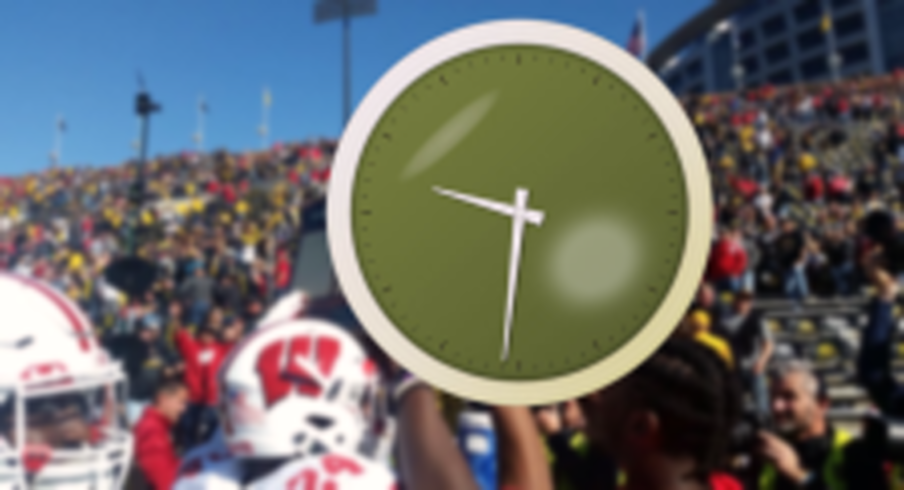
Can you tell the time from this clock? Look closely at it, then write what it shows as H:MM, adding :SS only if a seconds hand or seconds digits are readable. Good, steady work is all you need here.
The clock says 9:31
